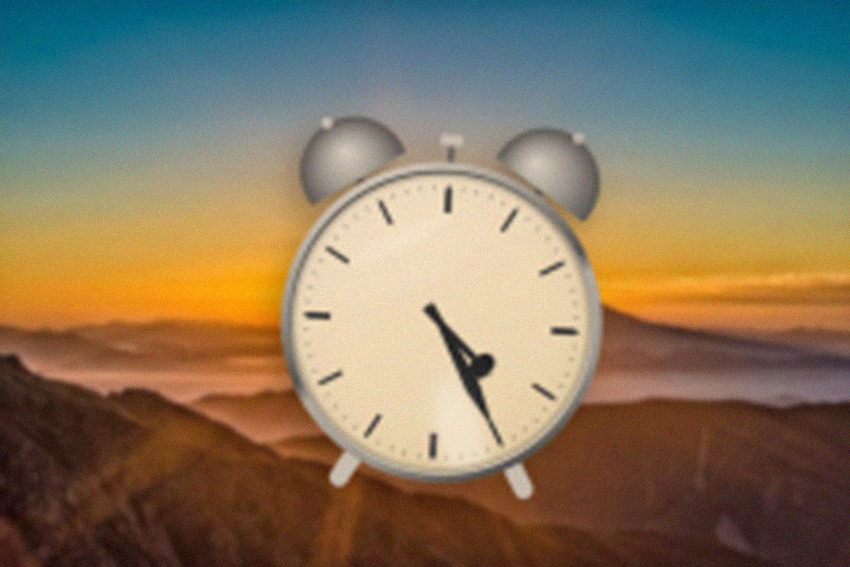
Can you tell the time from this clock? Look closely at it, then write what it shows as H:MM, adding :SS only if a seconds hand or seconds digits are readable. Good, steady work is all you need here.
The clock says 4:25
